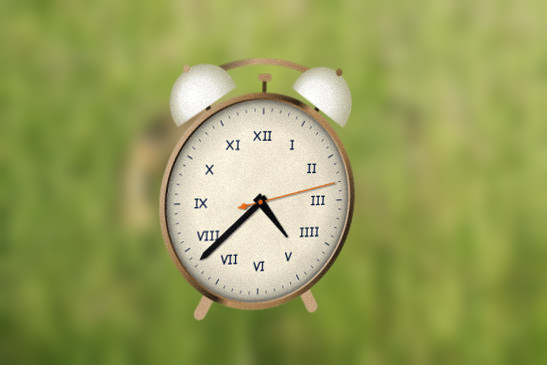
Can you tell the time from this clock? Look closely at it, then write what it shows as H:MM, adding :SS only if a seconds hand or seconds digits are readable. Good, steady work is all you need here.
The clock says 4:38:13
